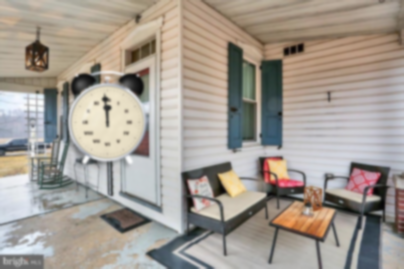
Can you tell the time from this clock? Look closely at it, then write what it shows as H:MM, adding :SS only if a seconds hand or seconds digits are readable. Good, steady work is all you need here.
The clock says 11:59
